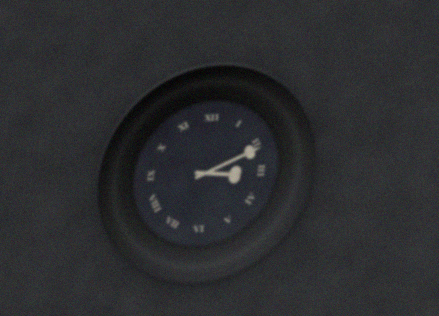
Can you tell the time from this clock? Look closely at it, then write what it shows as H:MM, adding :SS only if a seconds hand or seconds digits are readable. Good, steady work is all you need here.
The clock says 3:11
